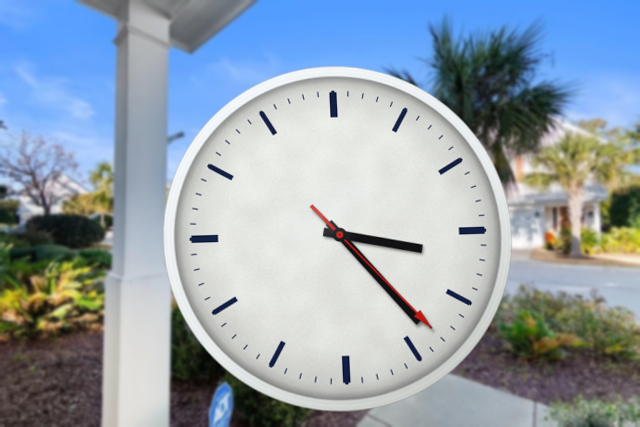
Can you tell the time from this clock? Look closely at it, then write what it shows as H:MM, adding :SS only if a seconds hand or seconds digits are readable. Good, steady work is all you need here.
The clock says 3:23:23
